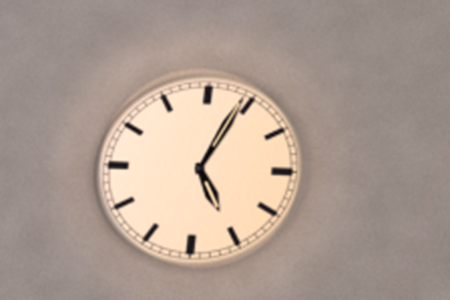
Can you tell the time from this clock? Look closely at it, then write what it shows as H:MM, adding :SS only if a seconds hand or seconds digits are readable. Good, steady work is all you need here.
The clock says 5:04
